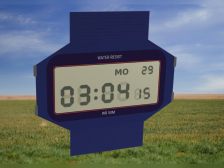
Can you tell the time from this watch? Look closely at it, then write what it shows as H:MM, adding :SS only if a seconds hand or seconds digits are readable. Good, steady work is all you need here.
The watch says 3:04:15
